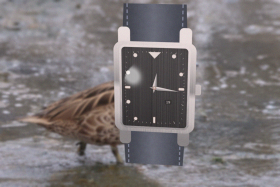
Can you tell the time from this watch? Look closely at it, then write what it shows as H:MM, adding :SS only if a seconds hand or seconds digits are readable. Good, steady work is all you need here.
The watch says 12:16
